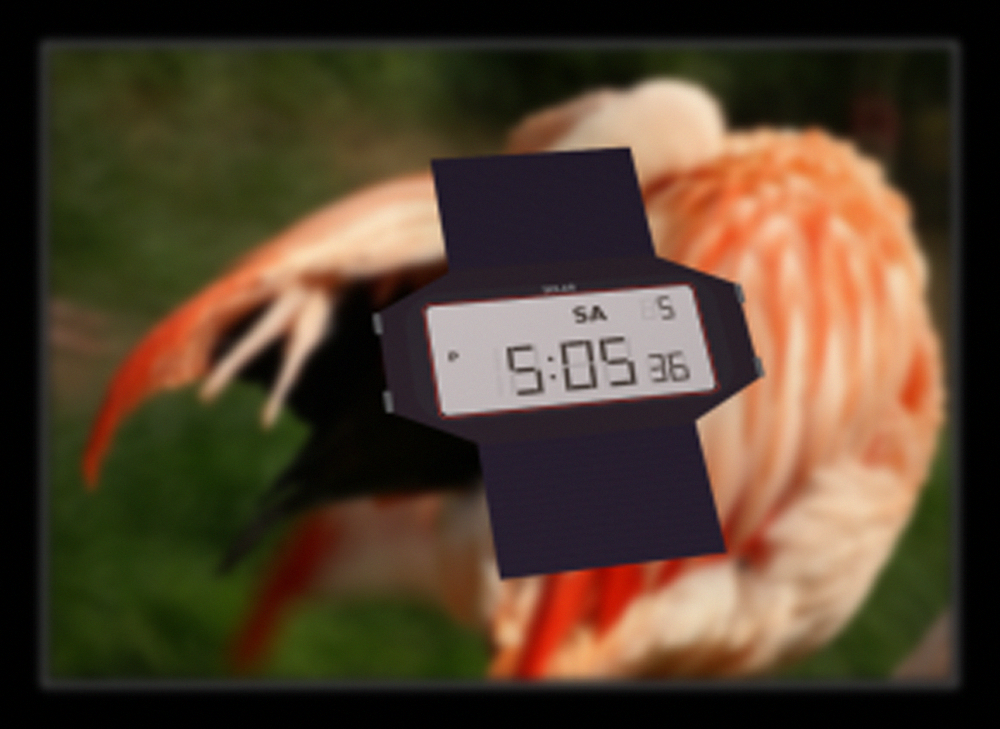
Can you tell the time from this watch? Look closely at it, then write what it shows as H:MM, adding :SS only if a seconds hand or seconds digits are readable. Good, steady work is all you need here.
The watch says 5:05:36
